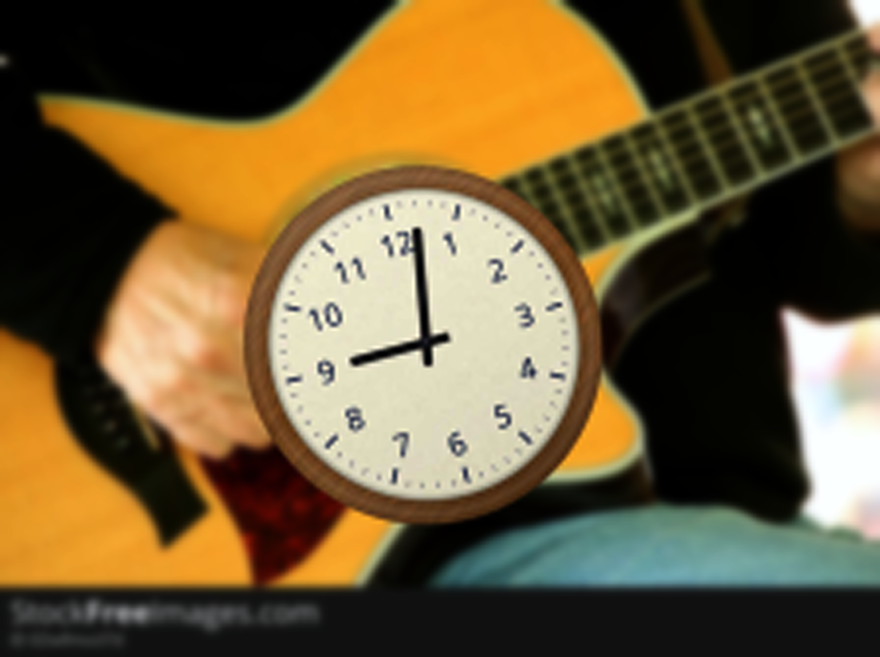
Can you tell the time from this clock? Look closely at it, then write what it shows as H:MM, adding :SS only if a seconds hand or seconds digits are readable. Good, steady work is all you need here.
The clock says 9:02
